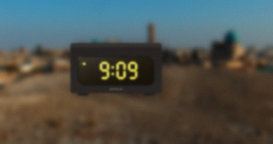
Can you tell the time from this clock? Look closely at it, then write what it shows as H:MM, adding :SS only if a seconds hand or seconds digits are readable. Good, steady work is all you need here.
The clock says 9:09
